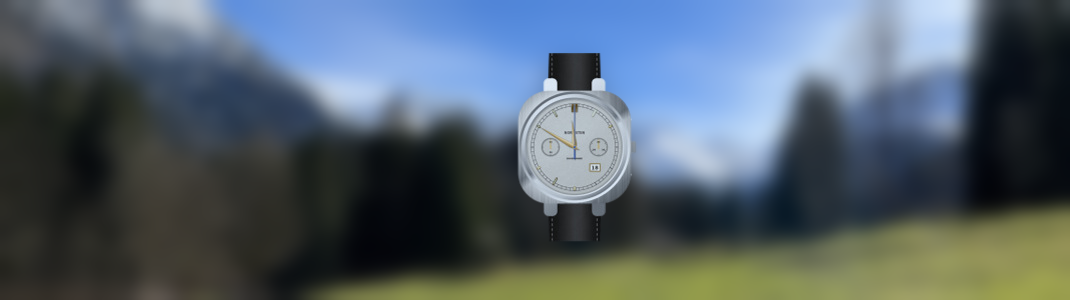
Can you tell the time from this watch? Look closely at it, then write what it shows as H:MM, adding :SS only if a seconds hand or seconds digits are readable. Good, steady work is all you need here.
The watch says 11:50
